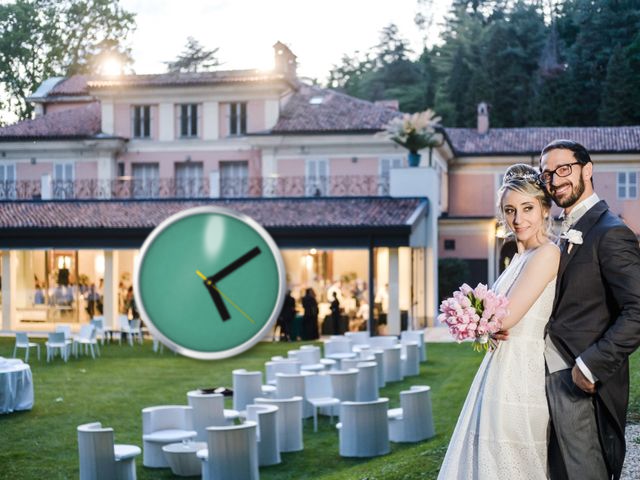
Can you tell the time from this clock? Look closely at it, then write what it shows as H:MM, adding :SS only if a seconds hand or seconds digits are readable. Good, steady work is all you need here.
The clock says 5:09:22
